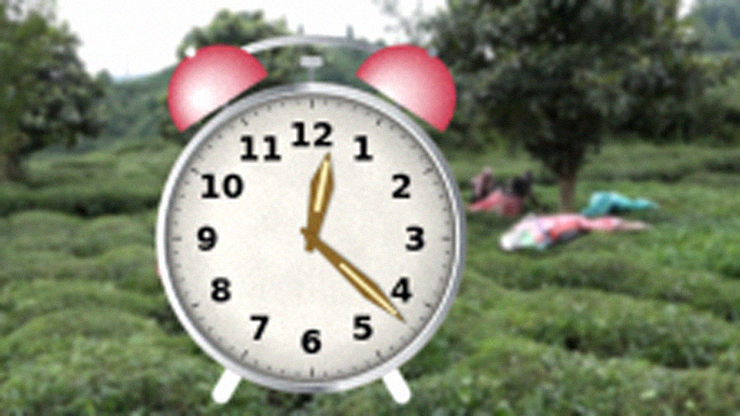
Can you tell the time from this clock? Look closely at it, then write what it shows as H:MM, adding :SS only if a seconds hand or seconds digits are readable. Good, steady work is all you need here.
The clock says 12:22
